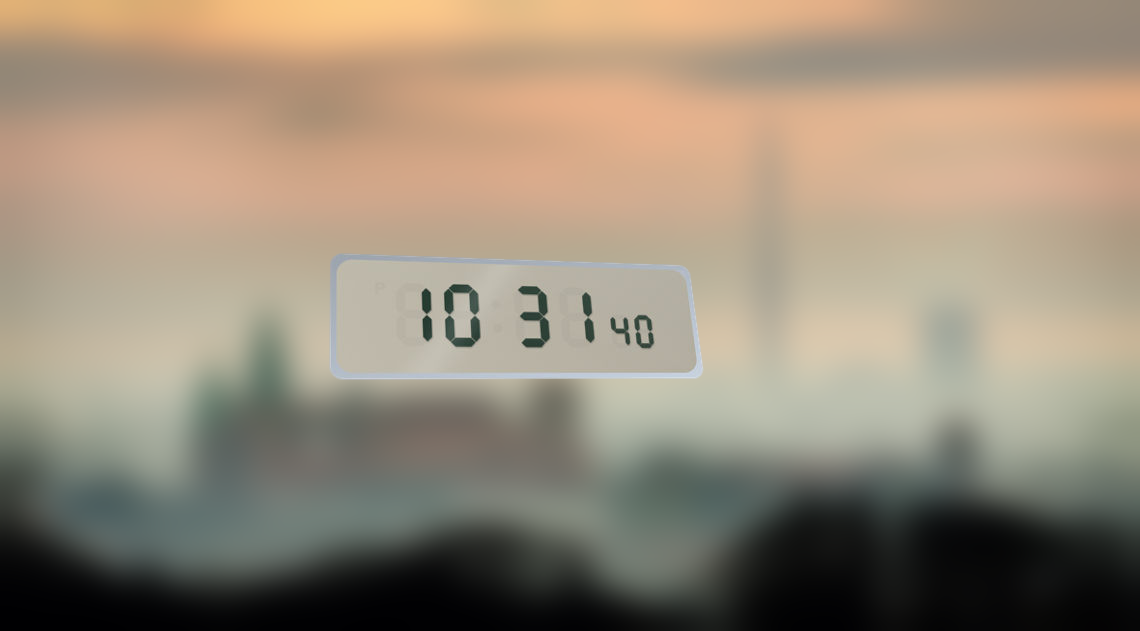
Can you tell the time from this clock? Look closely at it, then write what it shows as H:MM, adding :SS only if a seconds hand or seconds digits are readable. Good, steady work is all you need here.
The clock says 10:31:40
